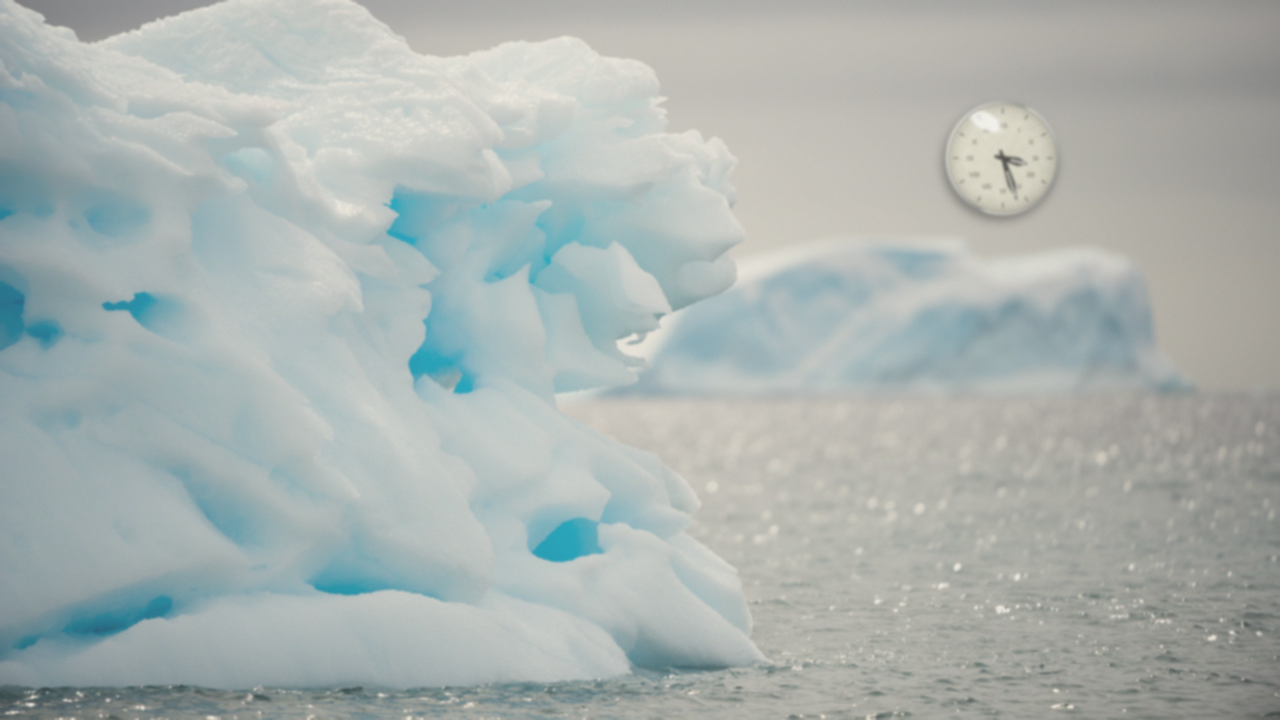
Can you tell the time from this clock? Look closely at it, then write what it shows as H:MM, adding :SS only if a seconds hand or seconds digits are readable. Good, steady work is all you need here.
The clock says 3:27
